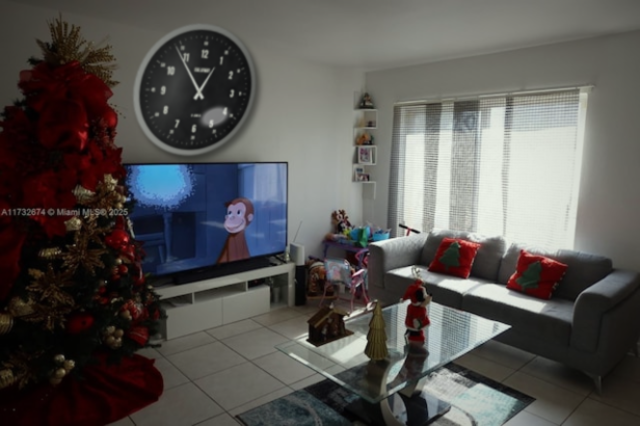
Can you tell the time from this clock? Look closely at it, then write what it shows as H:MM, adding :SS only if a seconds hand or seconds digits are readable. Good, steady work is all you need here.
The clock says 12:54
